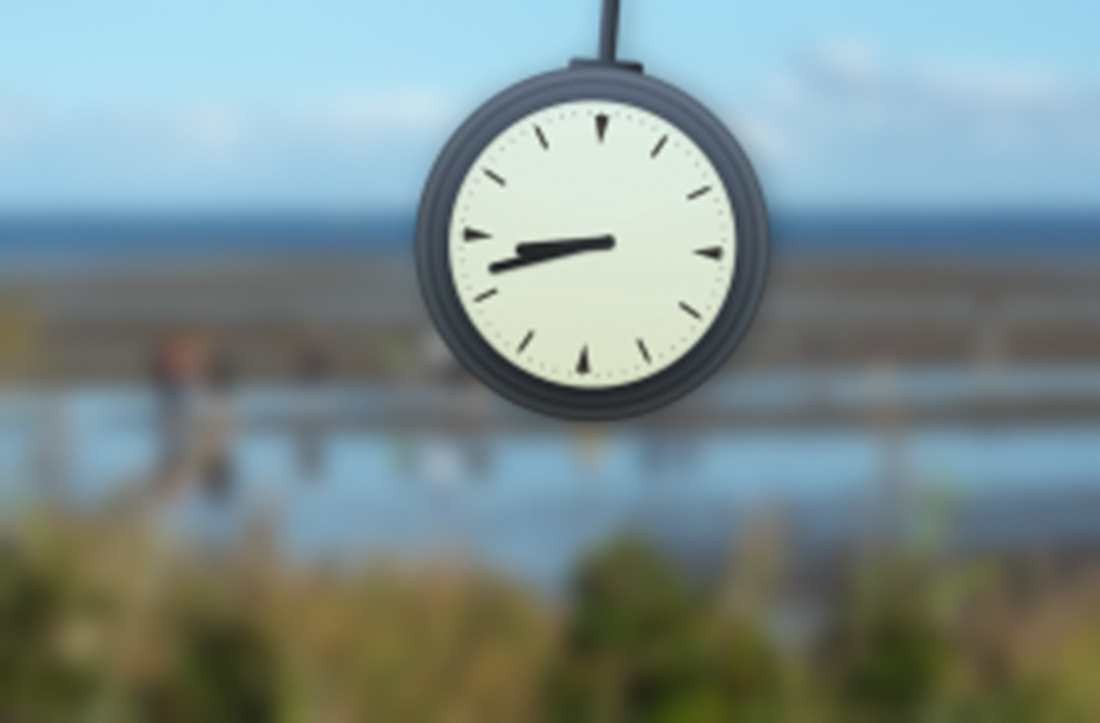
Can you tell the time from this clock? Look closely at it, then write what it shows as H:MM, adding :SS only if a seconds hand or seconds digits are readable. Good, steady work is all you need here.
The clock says 8:42
